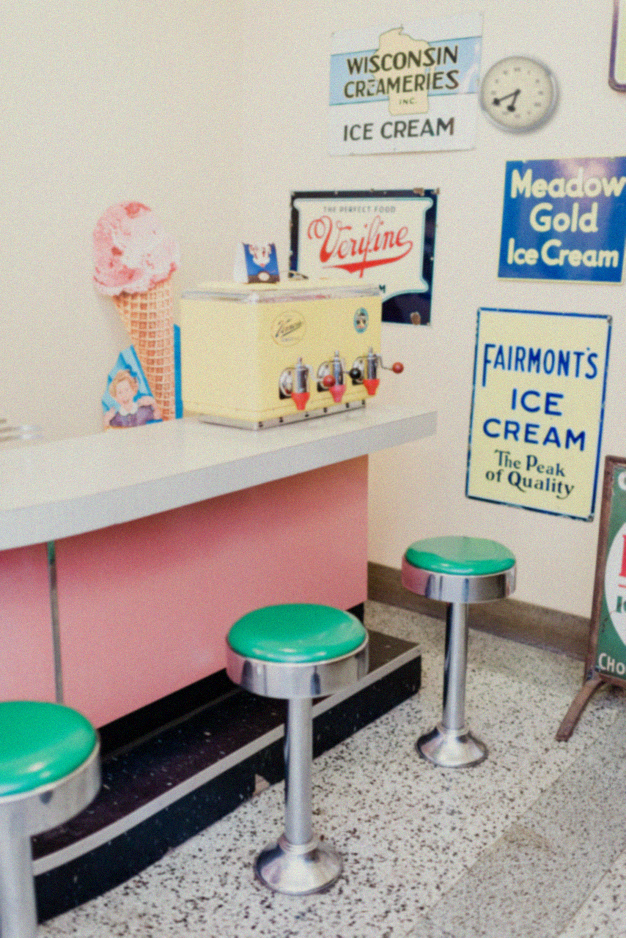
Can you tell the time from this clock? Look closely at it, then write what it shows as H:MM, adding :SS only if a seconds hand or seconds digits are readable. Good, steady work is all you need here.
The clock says 6:41
